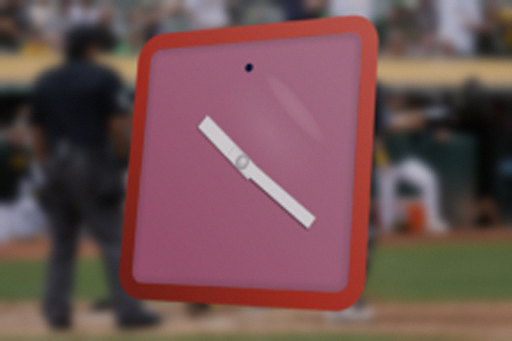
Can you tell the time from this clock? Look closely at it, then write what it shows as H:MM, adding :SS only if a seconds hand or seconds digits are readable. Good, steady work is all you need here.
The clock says 10:21
